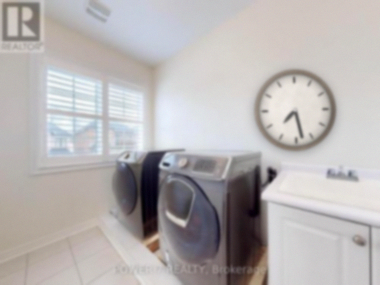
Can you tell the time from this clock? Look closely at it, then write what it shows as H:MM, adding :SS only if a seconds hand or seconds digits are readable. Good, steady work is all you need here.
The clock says 7:28
